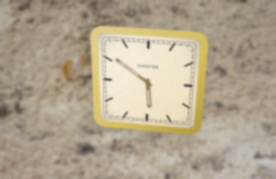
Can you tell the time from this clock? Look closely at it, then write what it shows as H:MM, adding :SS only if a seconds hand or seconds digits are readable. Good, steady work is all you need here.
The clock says 5:51
